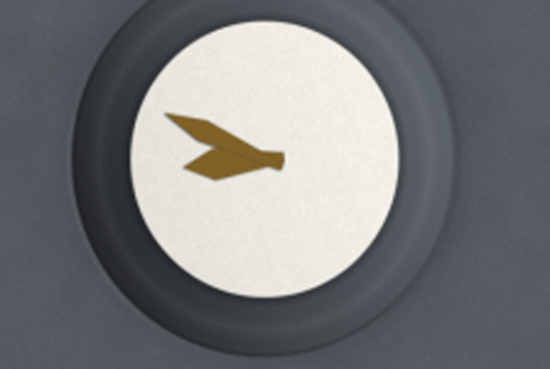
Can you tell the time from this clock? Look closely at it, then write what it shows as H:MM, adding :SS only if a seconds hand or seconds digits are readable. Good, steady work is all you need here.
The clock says 8:49
